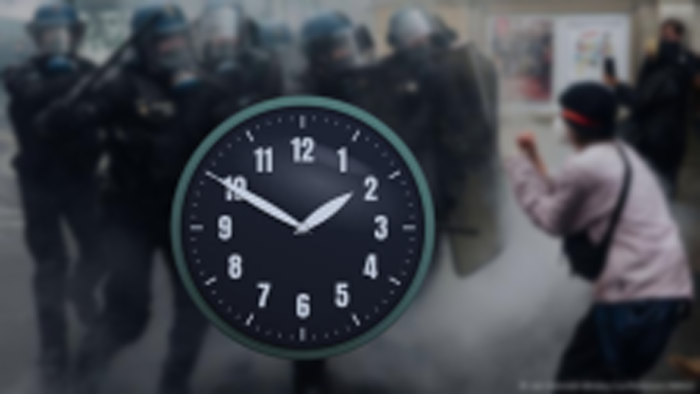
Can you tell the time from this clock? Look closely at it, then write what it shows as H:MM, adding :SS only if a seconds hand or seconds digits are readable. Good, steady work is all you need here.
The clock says 1:50
